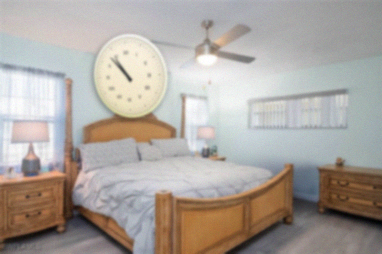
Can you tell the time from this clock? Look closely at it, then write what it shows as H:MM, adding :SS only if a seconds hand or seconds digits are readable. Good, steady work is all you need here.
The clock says 10:53
